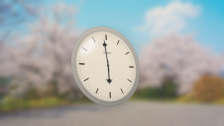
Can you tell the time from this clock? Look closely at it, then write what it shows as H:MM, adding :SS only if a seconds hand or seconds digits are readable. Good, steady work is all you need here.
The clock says 5:59
